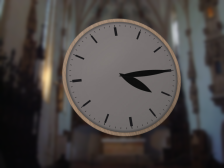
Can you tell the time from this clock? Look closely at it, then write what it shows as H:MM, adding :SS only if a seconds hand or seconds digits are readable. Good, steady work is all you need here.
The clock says 4:15
